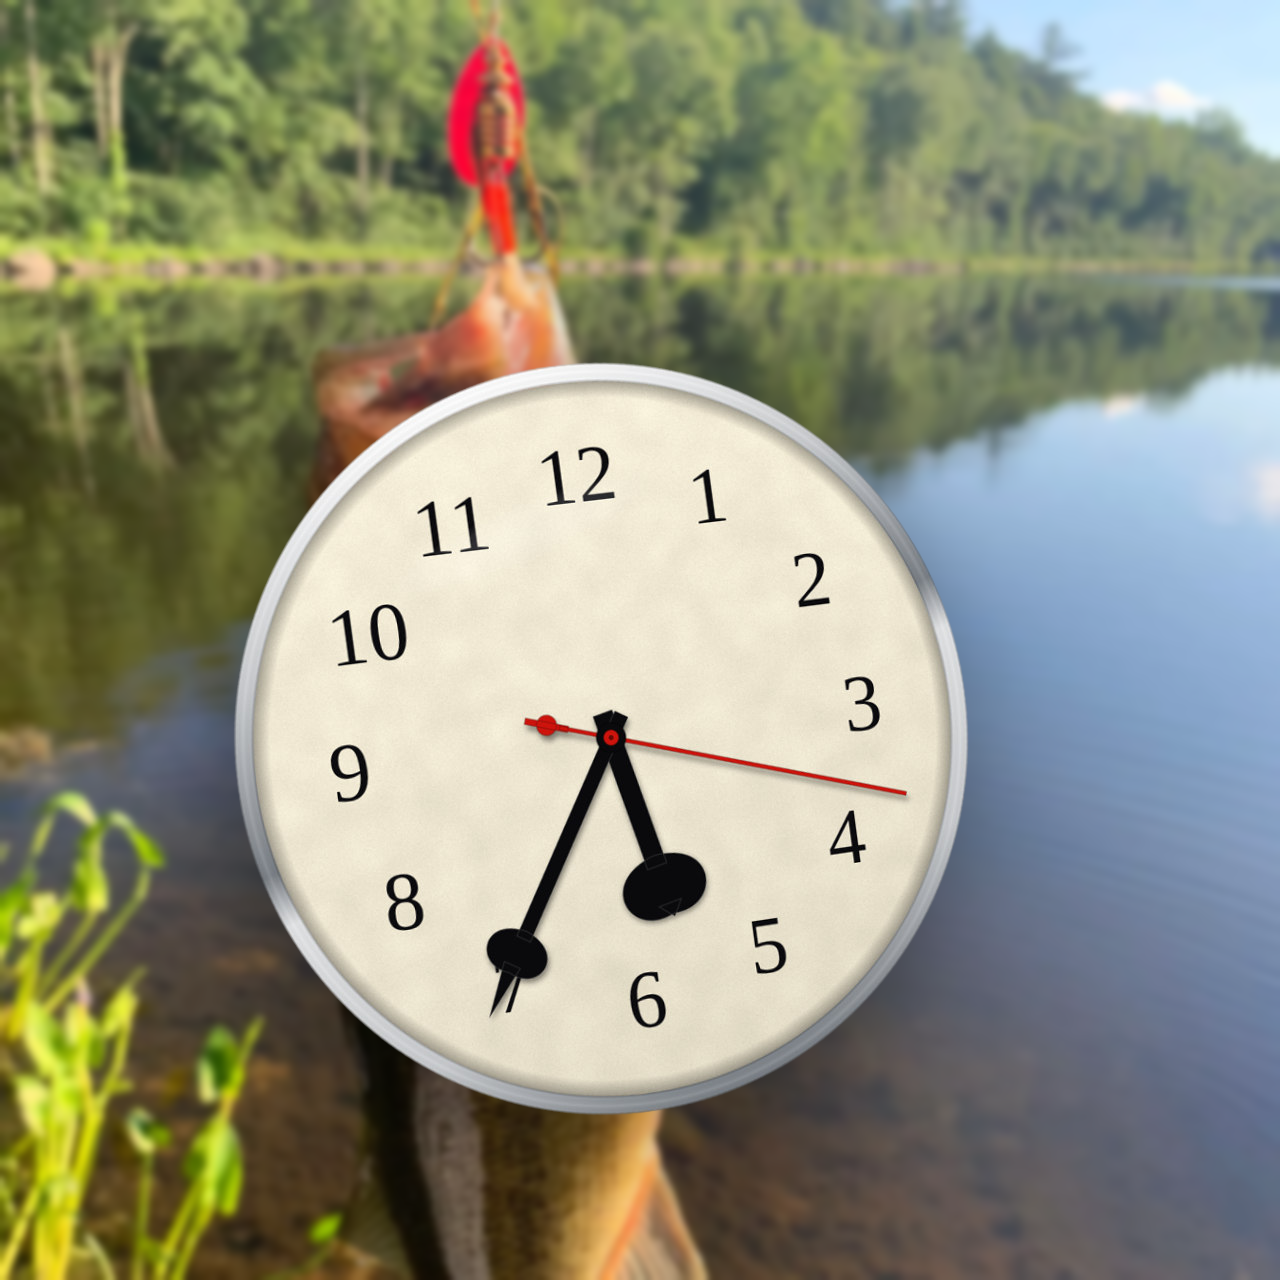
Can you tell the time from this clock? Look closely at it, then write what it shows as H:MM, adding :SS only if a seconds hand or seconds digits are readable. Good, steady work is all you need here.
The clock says 5:35:18
